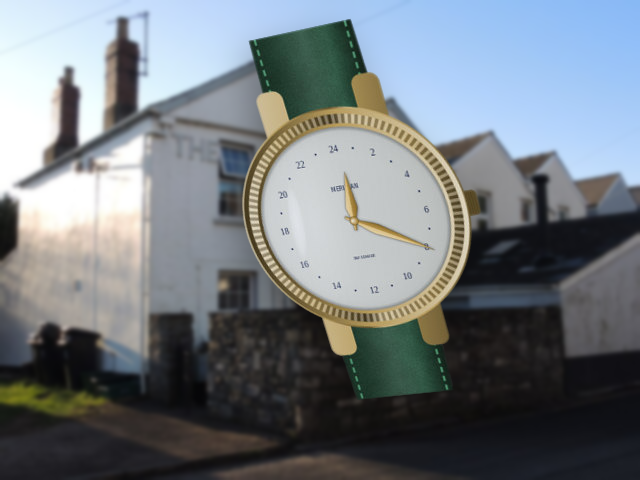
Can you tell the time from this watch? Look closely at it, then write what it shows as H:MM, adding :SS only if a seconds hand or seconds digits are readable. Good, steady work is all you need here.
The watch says 0:20
